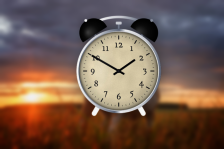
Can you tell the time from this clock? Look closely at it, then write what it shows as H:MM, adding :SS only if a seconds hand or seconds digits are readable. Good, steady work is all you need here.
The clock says 1:50
